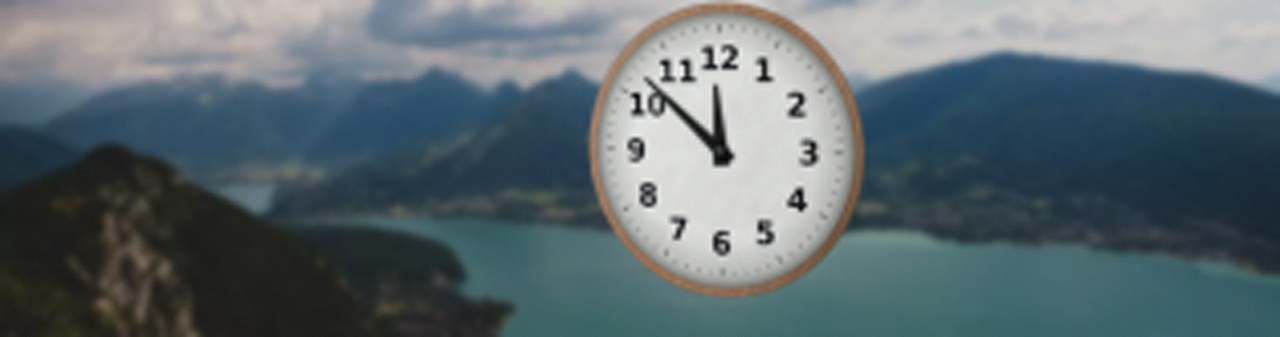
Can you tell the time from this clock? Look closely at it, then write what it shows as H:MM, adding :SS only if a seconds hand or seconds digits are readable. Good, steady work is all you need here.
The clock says 11:52
